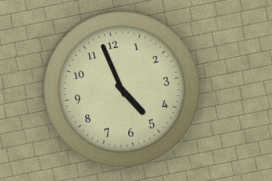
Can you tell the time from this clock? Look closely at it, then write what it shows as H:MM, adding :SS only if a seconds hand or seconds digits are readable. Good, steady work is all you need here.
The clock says 4:58
